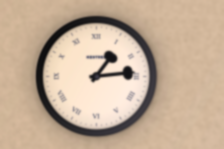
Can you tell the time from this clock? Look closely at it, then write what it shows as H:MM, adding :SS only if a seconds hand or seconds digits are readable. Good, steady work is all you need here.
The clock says 1:14
